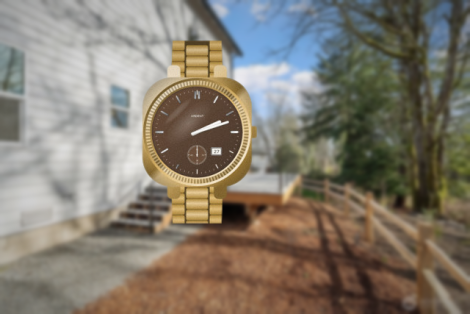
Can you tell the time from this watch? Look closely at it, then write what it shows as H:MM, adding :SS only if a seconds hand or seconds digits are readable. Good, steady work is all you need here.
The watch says 2:12
